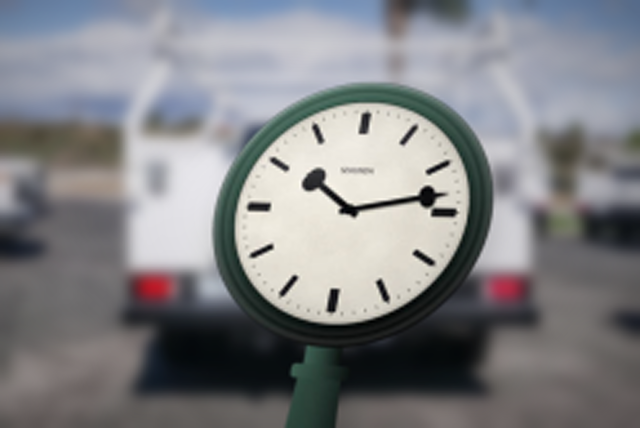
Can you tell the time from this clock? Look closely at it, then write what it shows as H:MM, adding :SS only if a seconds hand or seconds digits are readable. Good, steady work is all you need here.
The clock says 10:13
